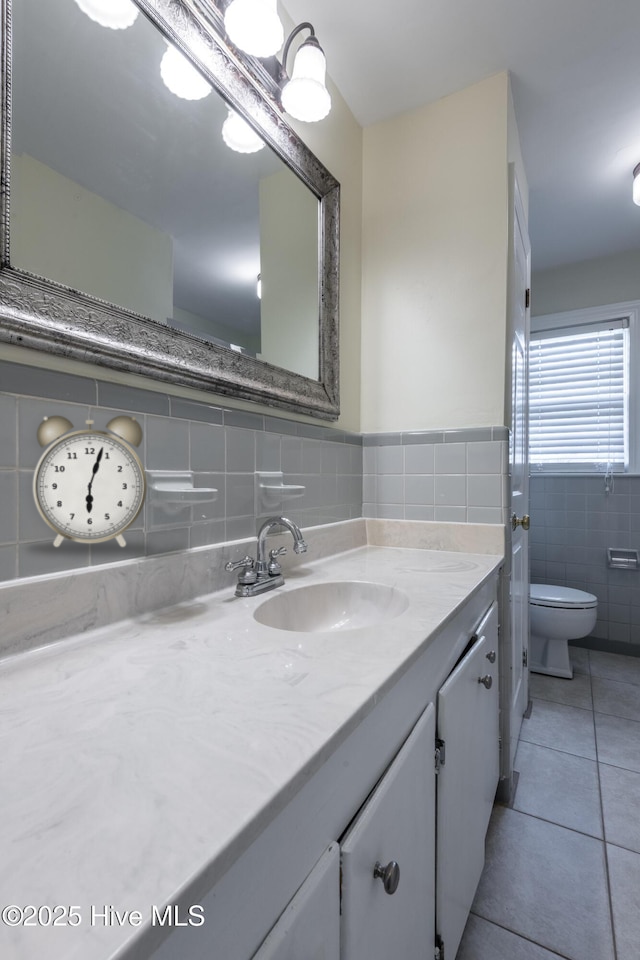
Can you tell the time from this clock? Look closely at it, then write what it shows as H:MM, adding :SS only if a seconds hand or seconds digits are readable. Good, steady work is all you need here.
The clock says 6:03
